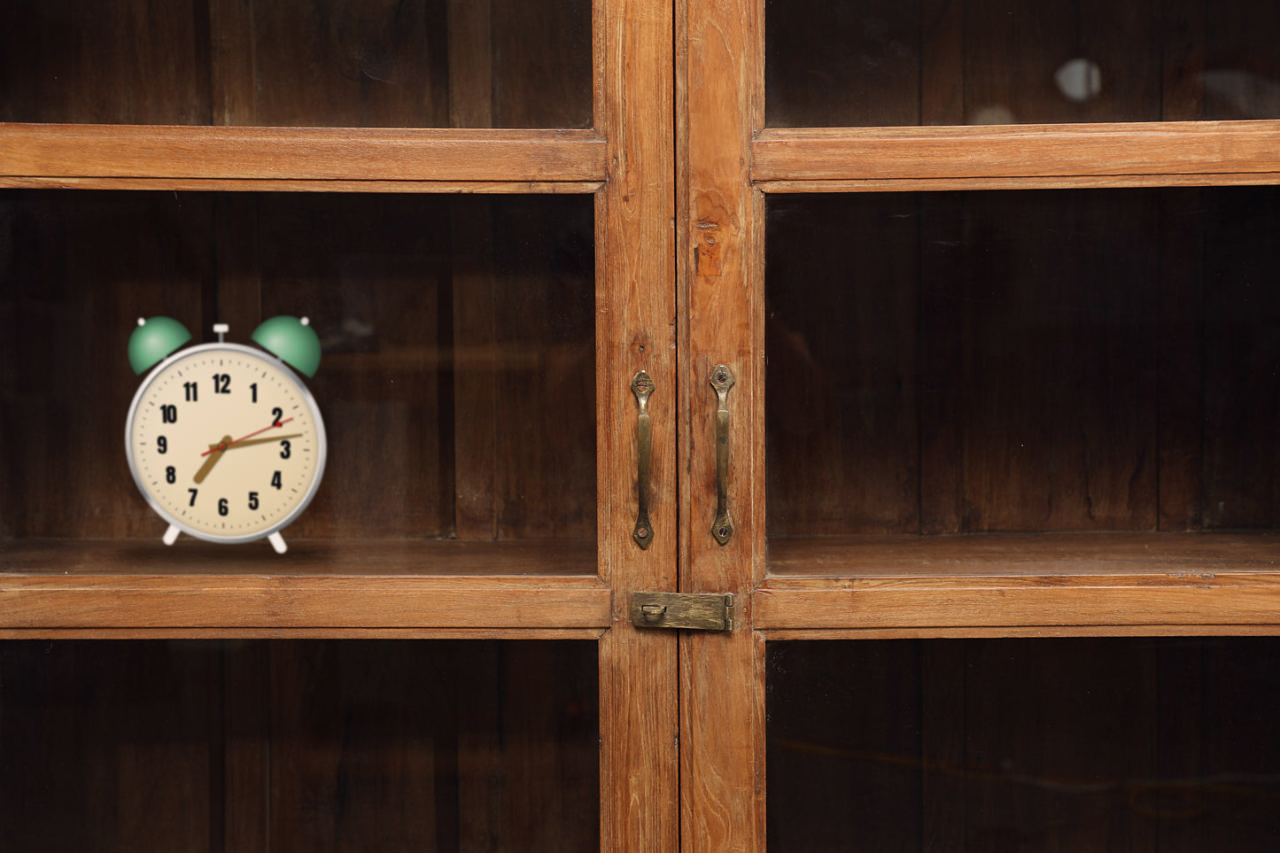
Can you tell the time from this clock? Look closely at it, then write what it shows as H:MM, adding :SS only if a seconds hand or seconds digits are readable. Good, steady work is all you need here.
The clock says 7:13:11
